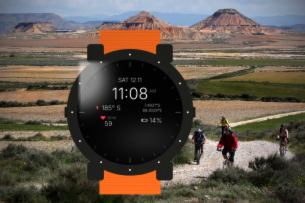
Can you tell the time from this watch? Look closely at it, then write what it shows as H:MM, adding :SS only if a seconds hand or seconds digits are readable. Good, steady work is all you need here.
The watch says 11:08
